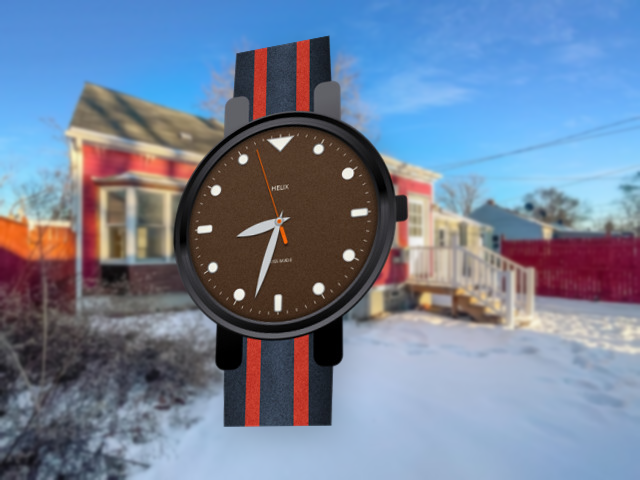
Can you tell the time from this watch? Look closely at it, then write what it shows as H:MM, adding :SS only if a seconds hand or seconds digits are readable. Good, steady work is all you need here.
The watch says 8:32:57
